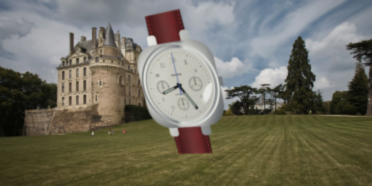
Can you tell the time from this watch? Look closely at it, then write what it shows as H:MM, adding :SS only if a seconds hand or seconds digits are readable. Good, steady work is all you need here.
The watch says 8:25
